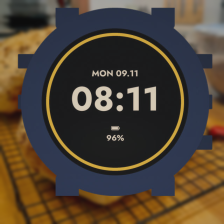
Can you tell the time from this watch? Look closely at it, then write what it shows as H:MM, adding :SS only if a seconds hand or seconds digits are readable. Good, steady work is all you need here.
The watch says 8:11
